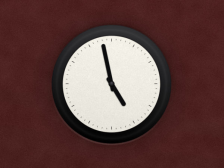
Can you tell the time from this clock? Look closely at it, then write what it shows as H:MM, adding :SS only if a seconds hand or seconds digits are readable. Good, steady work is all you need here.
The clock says 4:58
